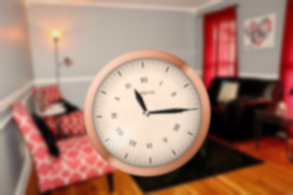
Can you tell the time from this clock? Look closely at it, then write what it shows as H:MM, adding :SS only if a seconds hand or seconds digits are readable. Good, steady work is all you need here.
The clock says 11:15
